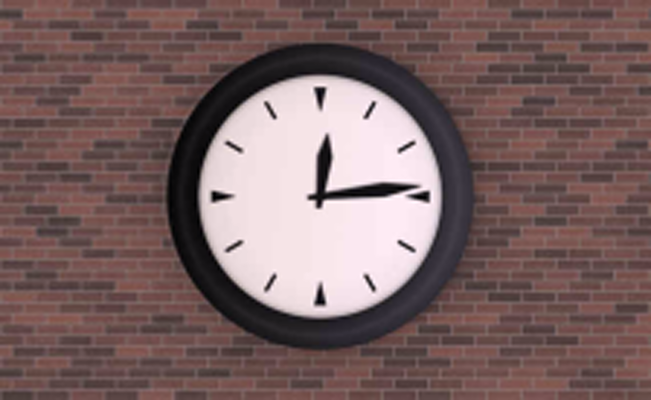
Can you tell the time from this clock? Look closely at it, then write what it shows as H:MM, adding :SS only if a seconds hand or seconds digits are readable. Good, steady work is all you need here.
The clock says 12:14
